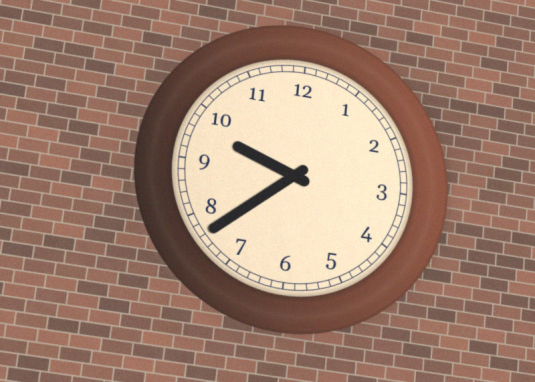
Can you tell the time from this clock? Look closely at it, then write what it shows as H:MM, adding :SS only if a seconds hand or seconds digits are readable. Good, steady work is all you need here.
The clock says 9:38
